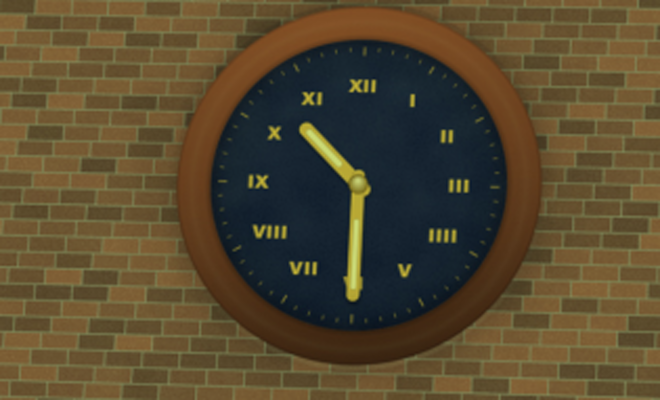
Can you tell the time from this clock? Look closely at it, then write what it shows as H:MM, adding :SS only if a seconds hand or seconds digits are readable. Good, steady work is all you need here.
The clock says 10:30
